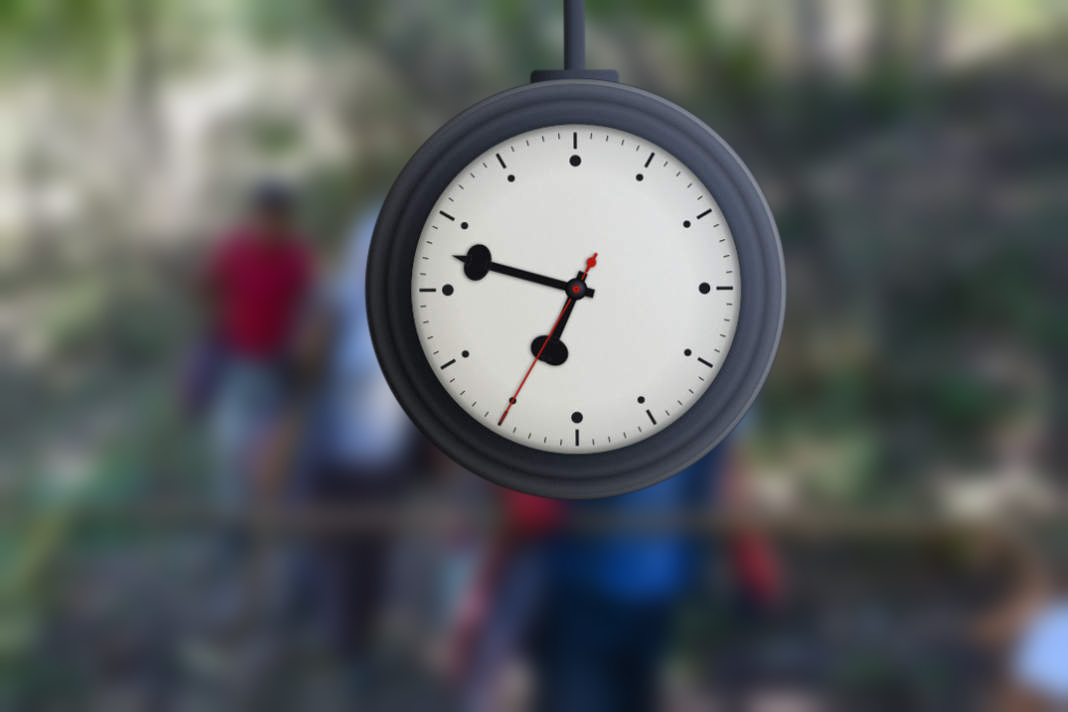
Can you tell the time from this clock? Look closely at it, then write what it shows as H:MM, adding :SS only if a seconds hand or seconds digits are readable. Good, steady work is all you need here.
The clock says 6:47:35
